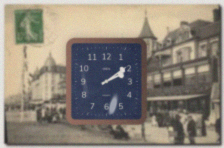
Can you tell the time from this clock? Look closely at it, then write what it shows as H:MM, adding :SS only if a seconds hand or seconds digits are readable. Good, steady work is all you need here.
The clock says 2:09
